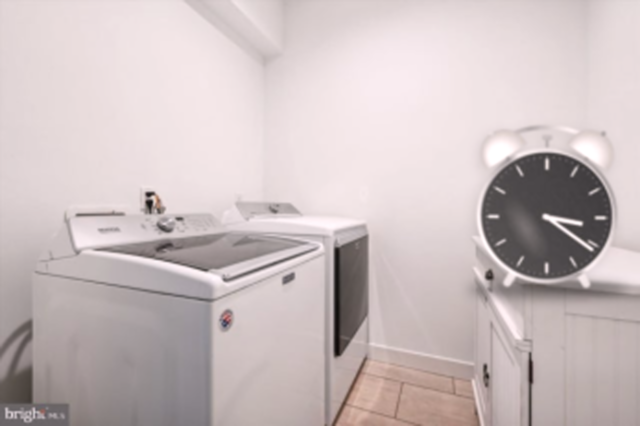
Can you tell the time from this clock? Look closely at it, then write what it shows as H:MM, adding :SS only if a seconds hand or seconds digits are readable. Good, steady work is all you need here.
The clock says 3:21
